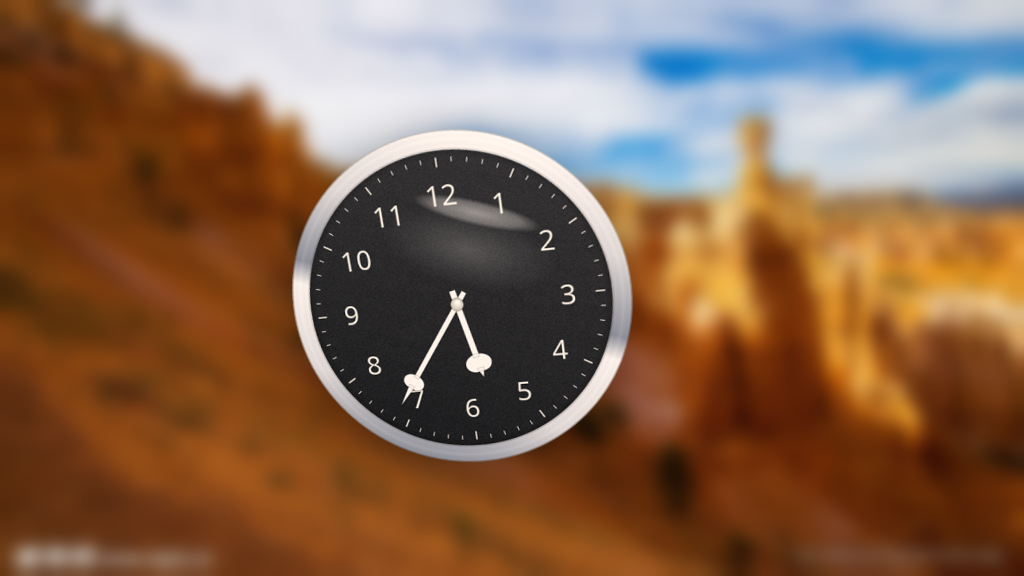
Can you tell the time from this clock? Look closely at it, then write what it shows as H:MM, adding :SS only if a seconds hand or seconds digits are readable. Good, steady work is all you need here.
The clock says 5:36
